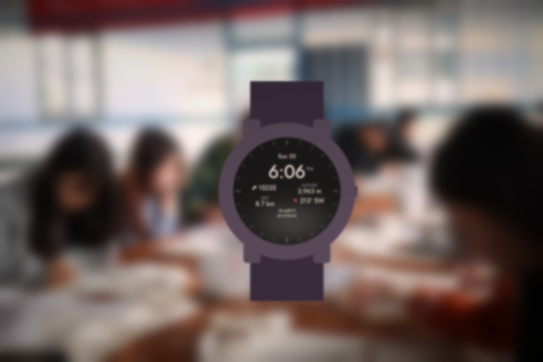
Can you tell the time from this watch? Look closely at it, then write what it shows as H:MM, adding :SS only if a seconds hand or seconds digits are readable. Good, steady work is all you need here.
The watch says 6:06
